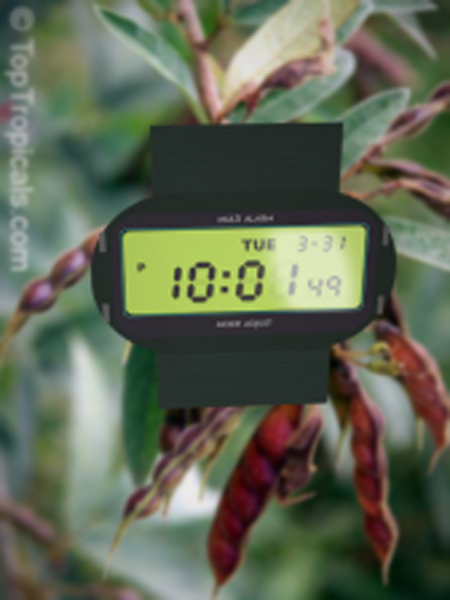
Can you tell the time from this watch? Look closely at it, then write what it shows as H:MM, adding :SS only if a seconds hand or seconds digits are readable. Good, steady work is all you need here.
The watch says 10:01:49
